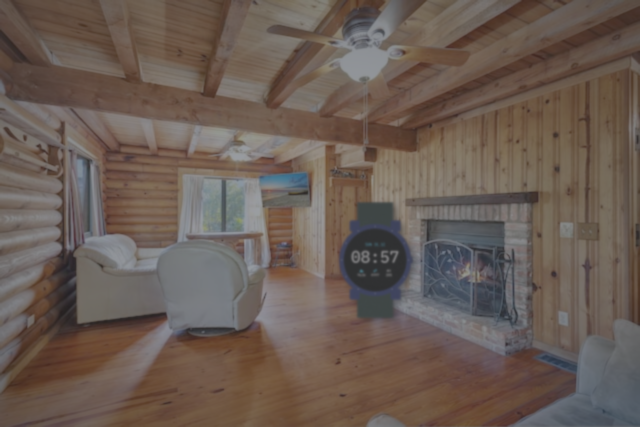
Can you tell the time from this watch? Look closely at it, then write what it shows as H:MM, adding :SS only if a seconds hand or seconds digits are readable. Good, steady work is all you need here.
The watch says 8:57
